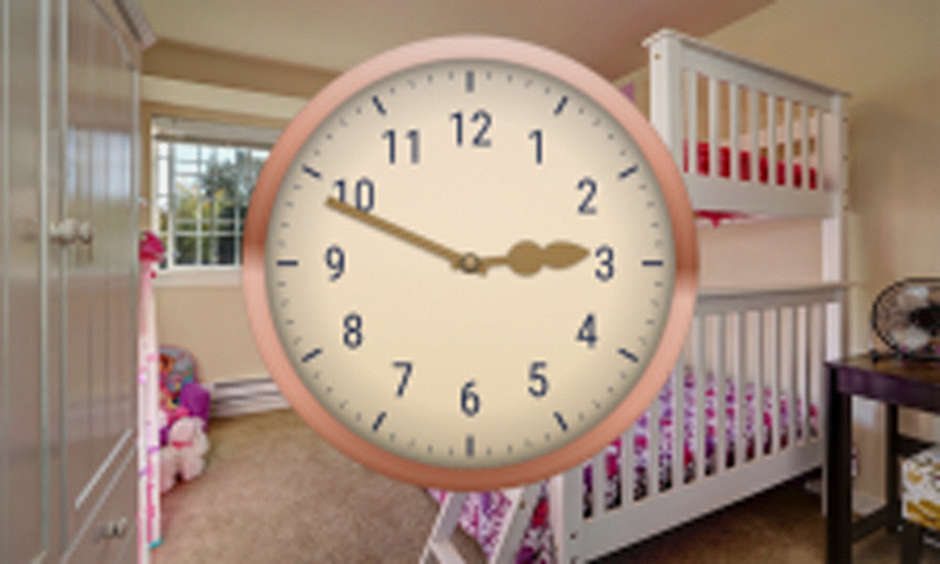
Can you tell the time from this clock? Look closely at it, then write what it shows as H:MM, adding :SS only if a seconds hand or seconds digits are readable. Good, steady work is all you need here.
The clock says 2:49
